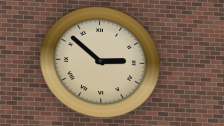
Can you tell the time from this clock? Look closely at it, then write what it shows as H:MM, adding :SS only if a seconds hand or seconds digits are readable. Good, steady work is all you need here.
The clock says 2:52
